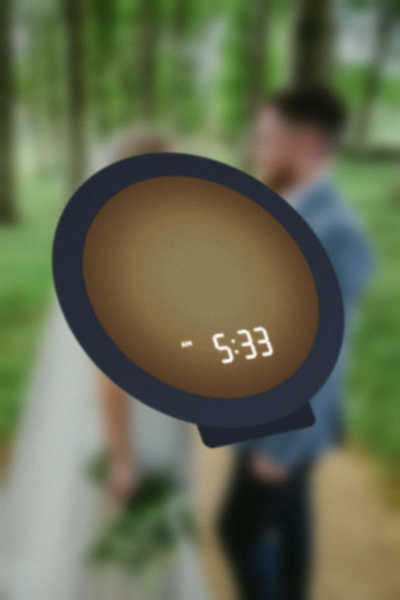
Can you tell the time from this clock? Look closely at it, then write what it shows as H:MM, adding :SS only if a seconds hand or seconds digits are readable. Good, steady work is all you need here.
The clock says 5:33
